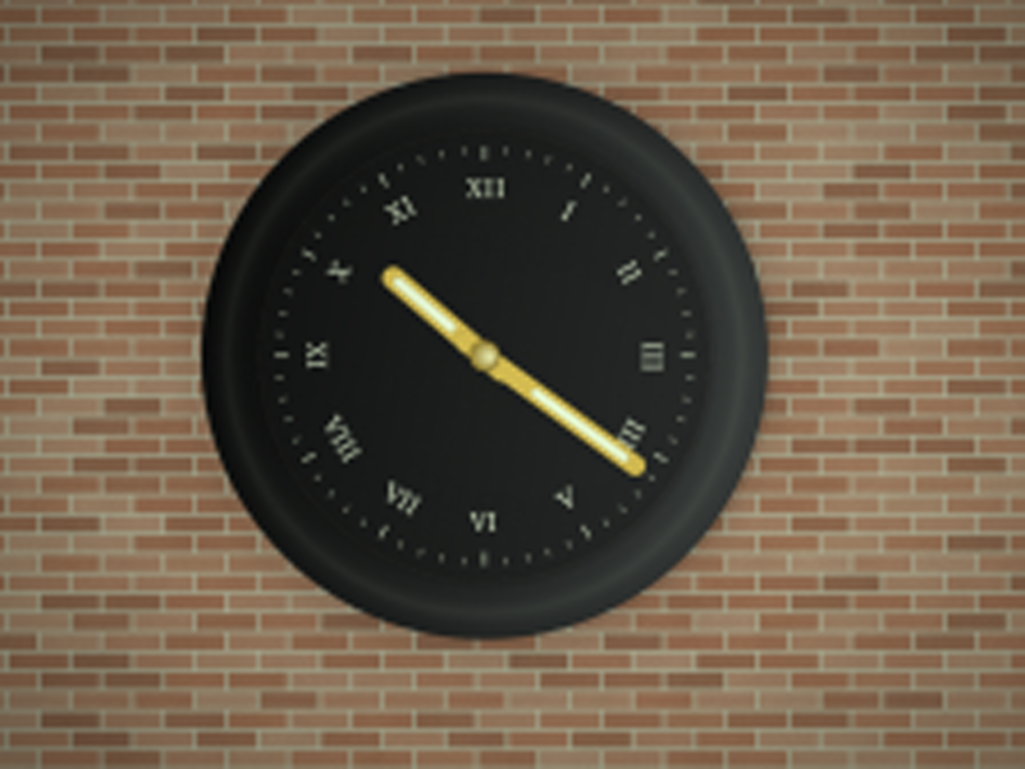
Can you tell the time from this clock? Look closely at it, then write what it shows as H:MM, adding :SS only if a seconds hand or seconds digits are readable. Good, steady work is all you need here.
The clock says 10:21
